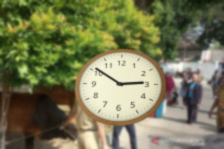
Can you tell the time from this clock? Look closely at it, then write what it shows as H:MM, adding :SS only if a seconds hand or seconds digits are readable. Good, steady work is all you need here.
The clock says 2:51
